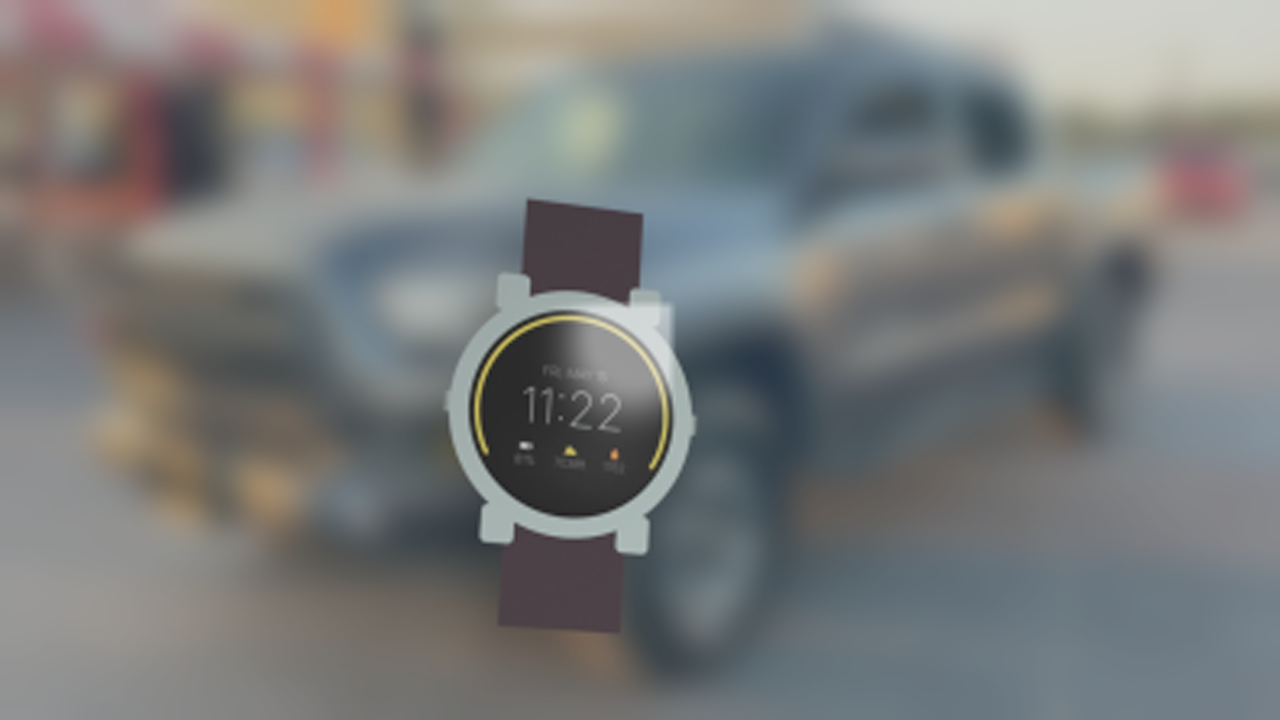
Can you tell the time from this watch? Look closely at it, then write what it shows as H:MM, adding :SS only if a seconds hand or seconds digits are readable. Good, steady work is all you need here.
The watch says 11:22
